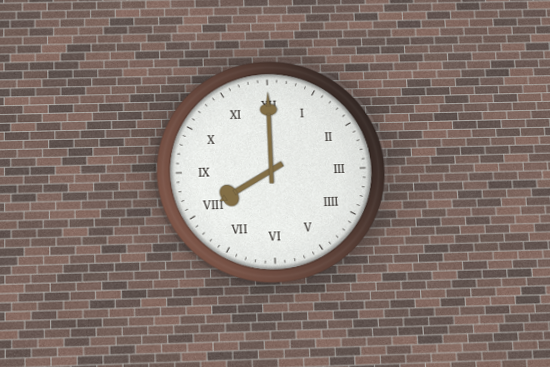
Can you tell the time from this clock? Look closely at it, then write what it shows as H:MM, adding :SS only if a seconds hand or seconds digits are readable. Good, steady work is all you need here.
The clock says 8:00
